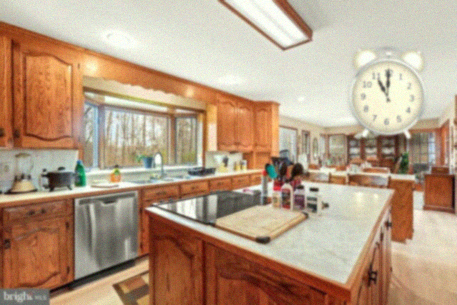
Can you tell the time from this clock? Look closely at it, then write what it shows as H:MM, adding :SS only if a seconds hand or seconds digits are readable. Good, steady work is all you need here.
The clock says 11:00
